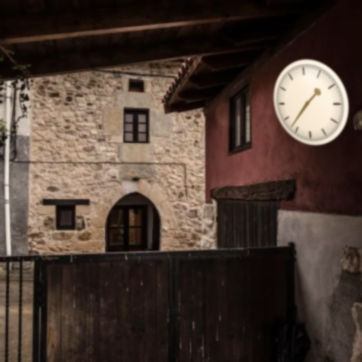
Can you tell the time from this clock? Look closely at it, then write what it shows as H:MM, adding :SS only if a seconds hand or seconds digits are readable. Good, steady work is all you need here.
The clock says 1:37
